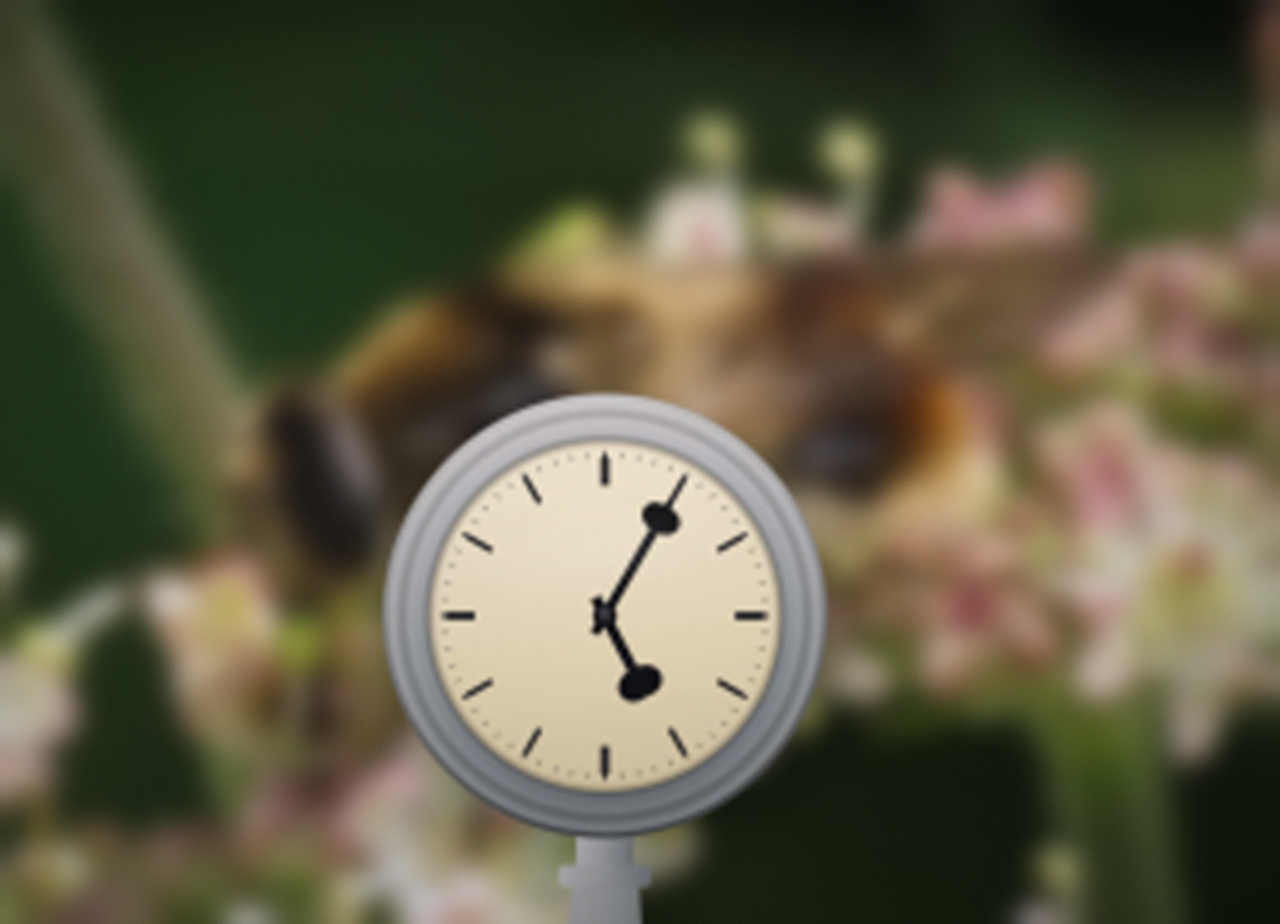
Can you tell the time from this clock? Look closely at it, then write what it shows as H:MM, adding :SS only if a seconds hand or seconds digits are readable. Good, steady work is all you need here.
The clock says 5:05
